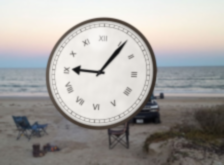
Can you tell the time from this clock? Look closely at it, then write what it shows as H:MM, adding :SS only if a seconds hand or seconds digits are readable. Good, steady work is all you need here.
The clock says 9:06
